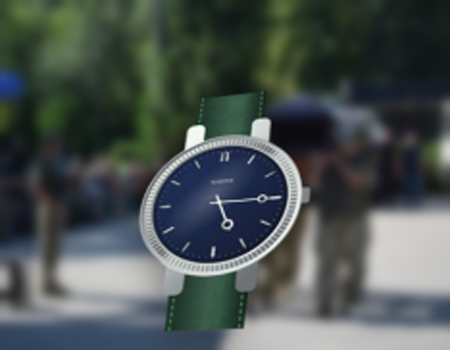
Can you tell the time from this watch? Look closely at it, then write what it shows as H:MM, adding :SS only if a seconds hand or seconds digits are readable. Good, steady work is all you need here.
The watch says 5:15
